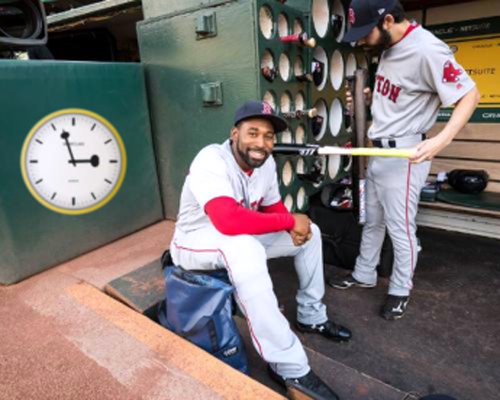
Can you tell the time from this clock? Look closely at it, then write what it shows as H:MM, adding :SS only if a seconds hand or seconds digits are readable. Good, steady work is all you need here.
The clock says 2:57
